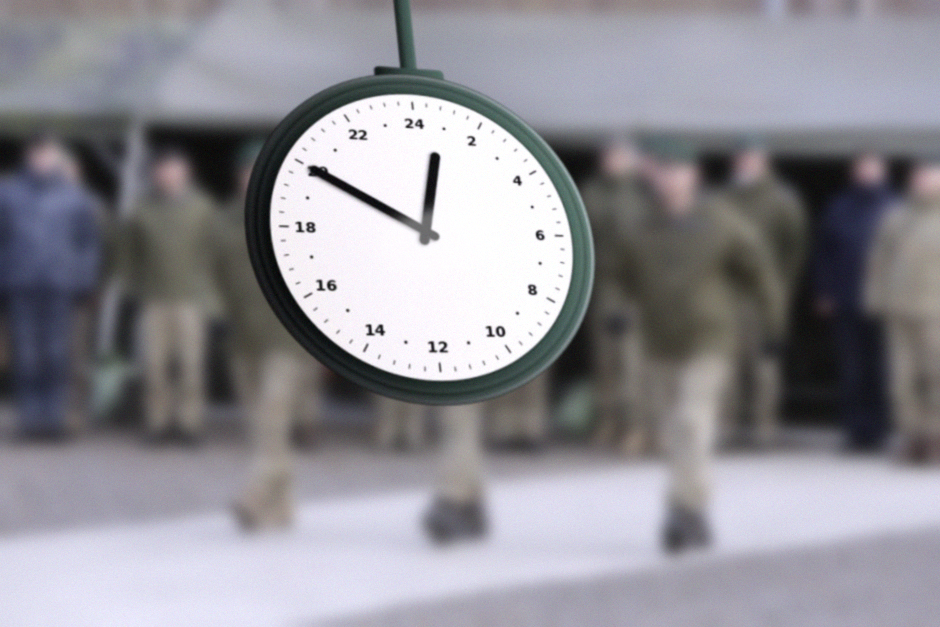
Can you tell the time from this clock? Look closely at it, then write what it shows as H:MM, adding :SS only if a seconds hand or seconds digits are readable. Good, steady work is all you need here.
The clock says 0:50
